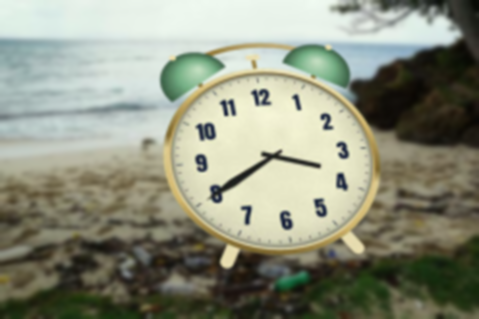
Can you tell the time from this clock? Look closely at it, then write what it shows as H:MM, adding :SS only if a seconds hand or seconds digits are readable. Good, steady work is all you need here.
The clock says 3:40
